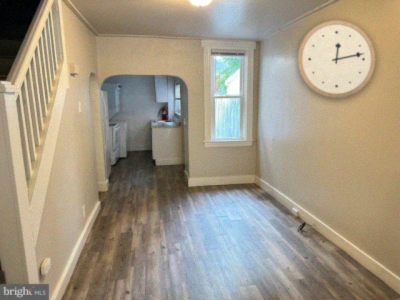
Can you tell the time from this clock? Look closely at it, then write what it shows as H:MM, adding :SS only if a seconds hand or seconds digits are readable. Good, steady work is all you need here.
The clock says 12:13
